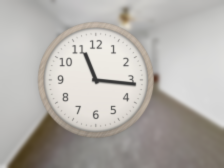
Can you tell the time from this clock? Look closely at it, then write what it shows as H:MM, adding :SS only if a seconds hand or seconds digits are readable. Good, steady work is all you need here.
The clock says 11:16
